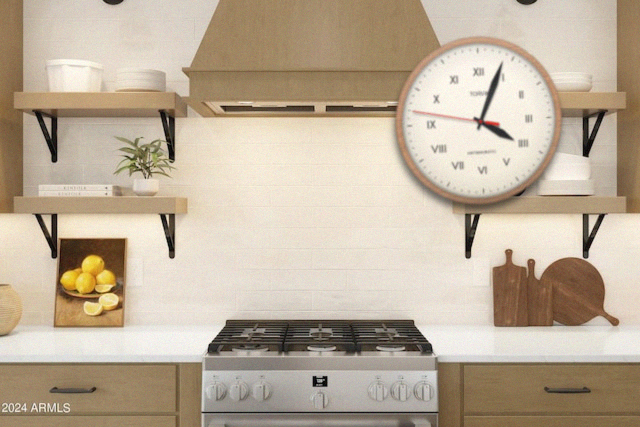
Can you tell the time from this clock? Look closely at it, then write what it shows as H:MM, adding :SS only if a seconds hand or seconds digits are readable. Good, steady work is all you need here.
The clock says 4:03:47
